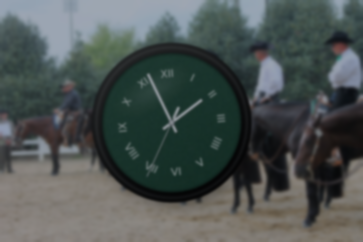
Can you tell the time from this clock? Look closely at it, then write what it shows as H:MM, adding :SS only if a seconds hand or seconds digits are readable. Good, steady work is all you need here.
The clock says 1:56:35
